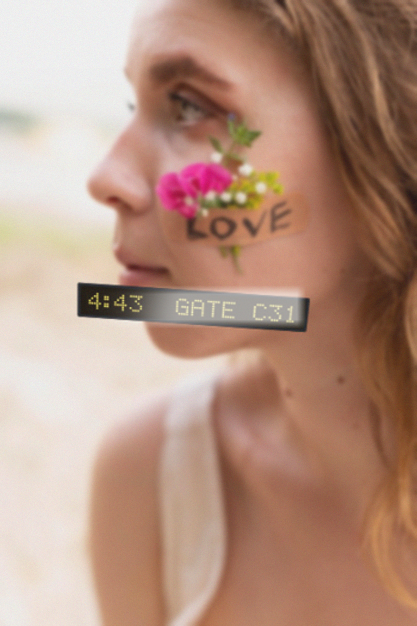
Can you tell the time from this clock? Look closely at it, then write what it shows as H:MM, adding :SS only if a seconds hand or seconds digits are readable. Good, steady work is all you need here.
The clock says 4:43
